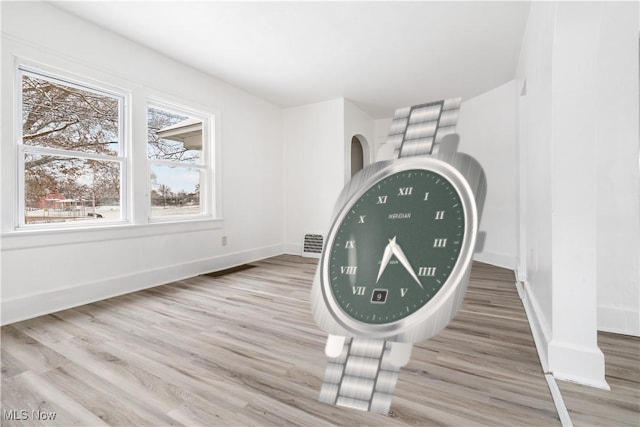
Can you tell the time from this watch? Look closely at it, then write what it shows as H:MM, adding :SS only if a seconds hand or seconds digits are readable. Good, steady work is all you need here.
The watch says 6:22
